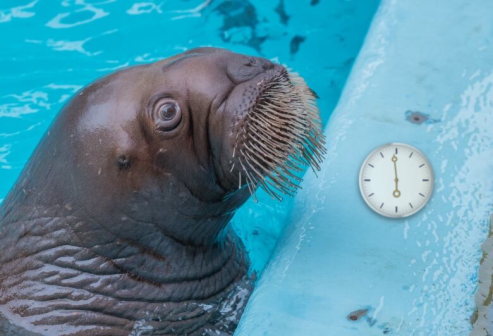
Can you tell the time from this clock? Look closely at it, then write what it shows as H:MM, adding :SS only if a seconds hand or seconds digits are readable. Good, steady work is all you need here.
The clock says 5:59
